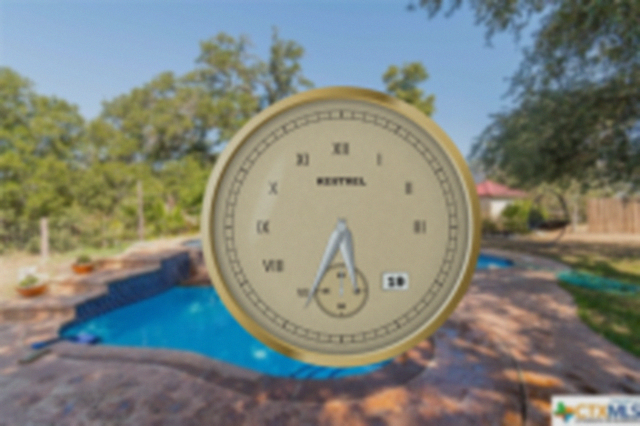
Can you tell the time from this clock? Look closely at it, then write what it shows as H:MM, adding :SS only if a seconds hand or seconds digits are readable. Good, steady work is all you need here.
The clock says 5:34
